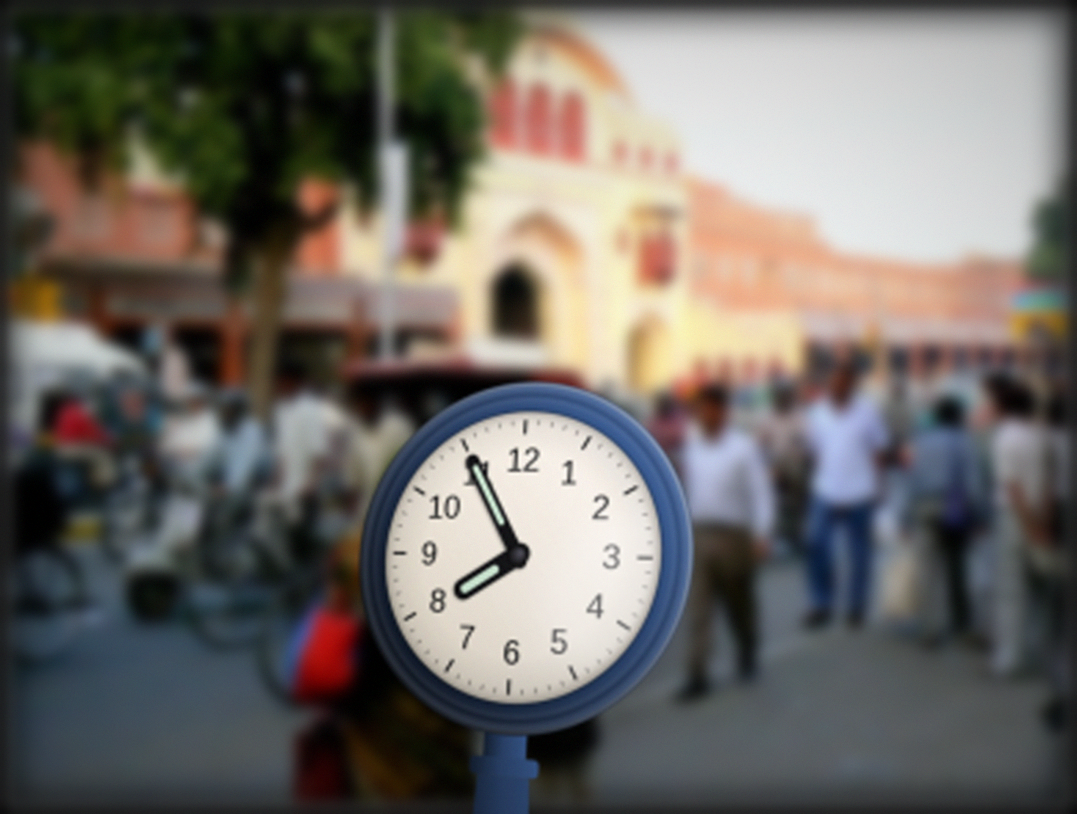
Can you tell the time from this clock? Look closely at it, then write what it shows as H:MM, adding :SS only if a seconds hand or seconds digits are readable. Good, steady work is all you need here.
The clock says 7:55
